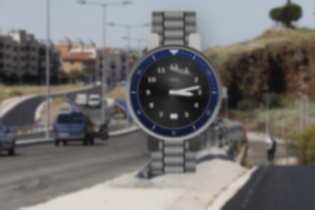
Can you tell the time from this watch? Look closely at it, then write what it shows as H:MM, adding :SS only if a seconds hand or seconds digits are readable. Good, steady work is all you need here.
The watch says 3:13
